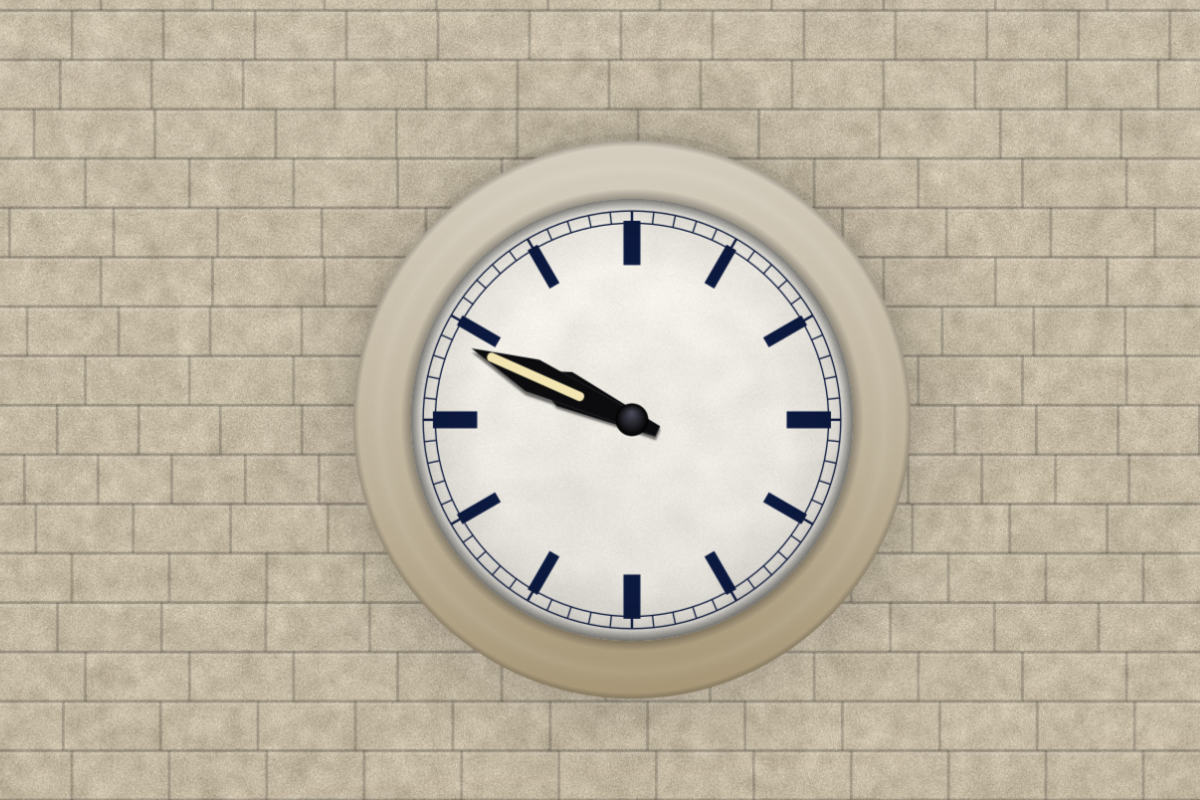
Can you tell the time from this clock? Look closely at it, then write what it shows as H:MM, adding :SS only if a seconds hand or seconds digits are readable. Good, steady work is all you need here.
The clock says 9:49
